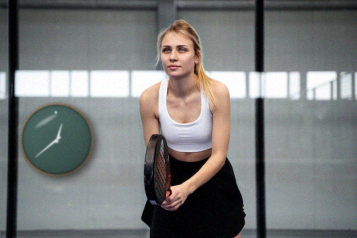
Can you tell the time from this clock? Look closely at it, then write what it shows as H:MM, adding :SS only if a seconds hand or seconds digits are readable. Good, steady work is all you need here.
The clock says 12:39
